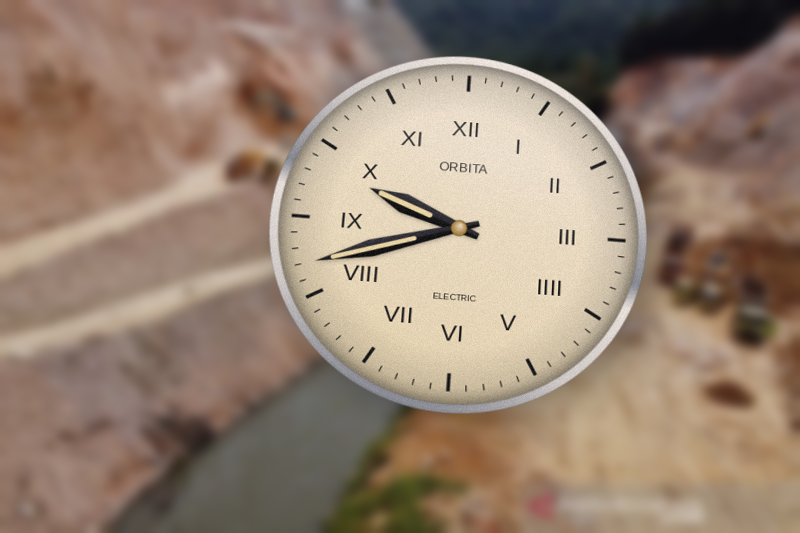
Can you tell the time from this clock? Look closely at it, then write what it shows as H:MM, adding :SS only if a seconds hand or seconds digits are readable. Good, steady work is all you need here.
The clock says 9:42
